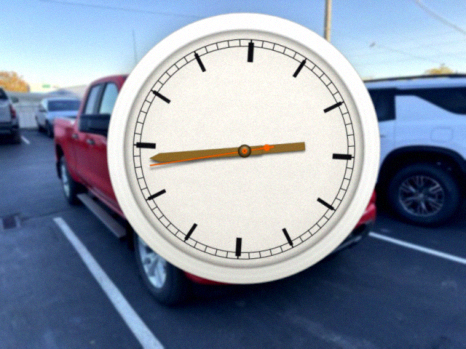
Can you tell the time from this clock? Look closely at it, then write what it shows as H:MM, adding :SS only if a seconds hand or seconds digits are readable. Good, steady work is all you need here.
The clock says 2:43:43
